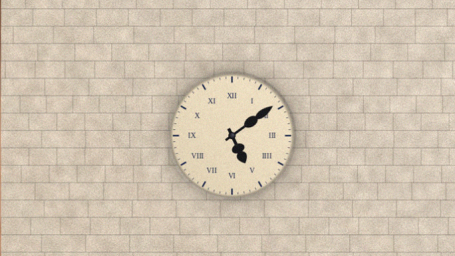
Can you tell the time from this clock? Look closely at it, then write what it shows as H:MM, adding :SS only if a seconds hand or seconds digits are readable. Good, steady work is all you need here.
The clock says 5:09
